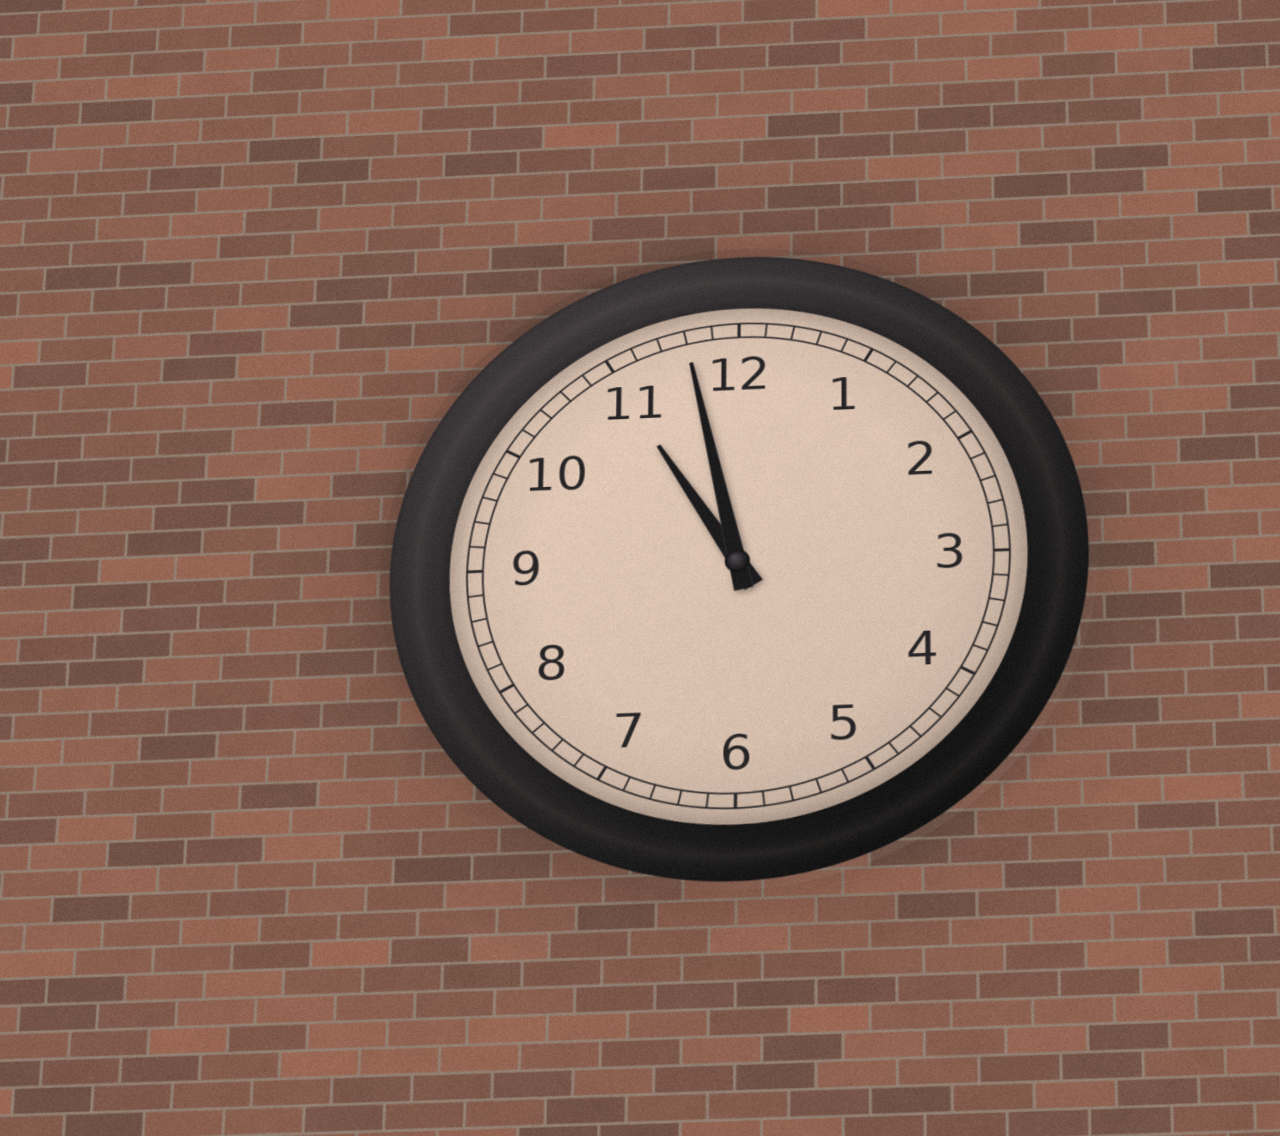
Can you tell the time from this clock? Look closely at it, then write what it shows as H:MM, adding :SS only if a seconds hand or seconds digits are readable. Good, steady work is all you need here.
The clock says 10:58
